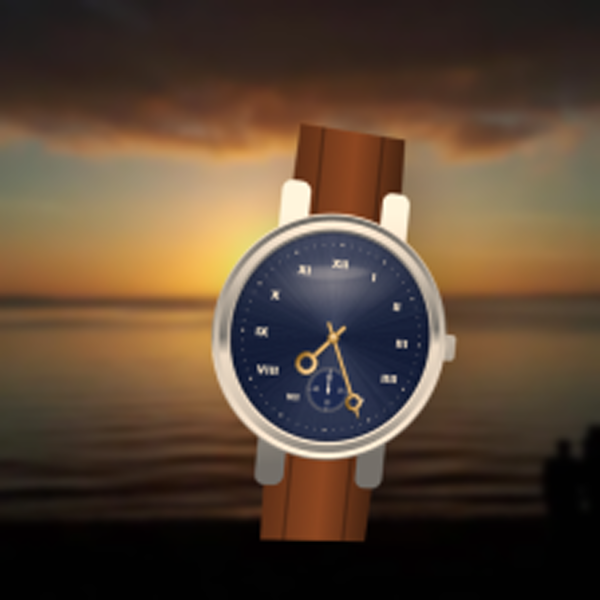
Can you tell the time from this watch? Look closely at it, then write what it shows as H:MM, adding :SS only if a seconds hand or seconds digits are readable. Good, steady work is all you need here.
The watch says 7:26
